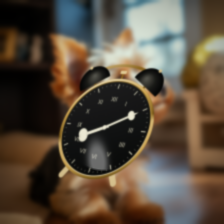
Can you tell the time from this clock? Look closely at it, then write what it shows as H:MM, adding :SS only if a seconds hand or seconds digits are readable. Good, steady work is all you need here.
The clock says 8:10
